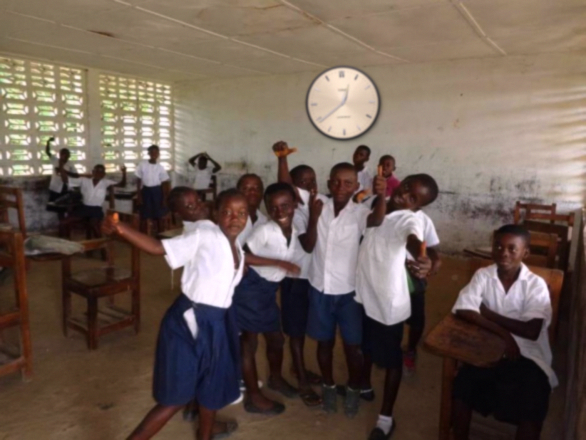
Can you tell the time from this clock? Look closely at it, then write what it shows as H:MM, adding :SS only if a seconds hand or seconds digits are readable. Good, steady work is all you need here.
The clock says 12:39
